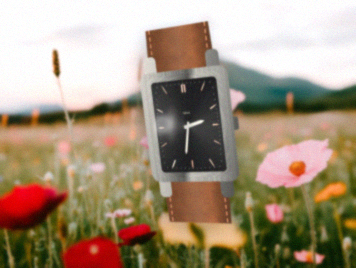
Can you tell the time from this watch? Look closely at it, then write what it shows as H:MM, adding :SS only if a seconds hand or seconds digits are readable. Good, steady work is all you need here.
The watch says 2:32
